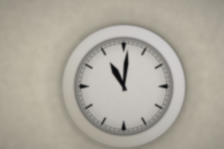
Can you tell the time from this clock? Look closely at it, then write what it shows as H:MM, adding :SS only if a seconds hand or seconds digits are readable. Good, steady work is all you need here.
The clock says 11:01
